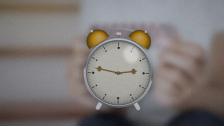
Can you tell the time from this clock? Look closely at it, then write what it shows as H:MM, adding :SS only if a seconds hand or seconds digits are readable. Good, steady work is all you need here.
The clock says 2:47
